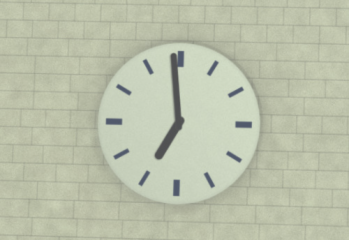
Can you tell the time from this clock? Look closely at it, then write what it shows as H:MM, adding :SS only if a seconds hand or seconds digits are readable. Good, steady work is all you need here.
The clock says 6:59
